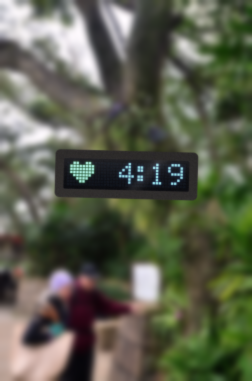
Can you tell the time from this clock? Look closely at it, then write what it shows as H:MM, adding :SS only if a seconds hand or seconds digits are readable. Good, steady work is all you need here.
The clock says 4:19
